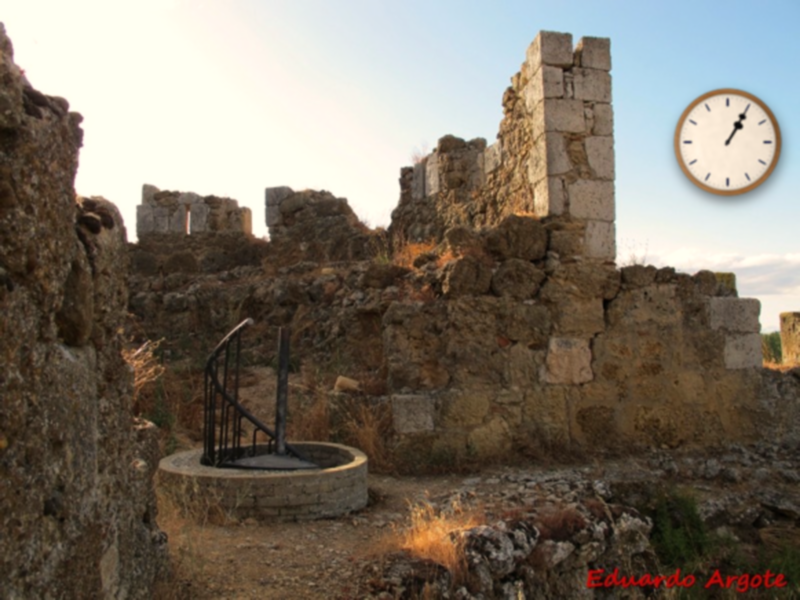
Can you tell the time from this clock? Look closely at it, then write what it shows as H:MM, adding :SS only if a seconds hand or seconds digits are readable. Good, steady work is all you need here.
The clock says 1:05
